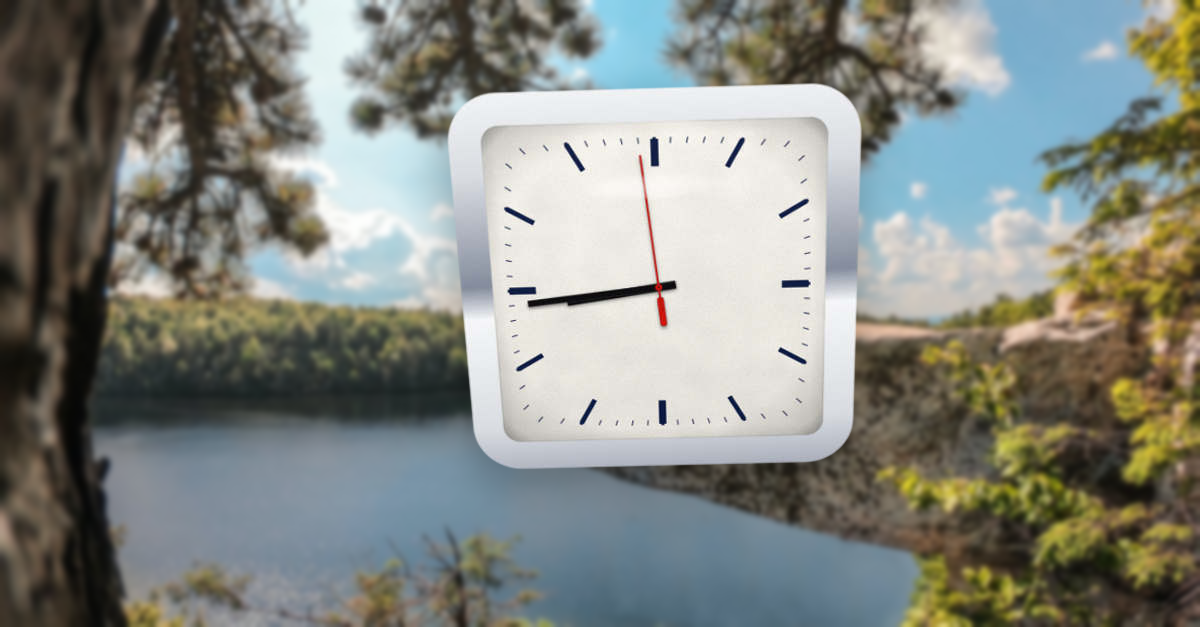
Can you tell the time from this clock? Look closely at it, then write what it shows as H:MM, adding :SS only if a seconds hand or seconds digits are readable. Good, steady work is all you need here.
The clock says 8:43:59
